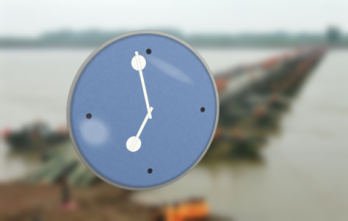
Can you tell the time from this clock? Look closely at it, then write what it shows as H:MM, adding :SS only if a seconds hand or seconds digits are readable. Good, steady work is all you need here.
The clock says 6:58
